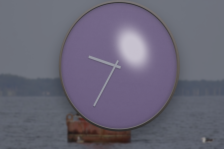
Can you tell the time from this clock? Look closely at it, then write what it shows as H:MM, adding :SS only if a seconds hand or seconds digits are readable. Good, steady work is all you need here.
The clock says 9:35
